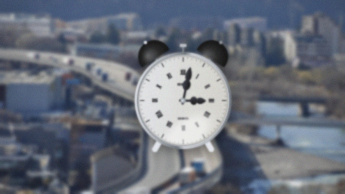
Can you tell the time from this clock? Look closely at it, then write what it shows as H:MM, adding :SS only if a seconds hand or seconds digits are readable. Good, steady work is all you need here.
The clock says 3:02
